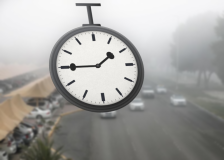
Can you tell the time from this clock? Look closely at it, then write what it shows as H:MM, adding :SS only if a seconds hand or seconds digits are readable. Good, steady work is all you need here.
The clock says 1:45
